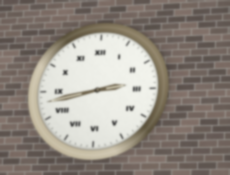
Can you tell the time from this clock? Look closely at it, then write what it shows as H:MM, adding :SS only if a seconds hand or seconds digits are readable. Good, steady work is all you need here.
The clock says 2:43
